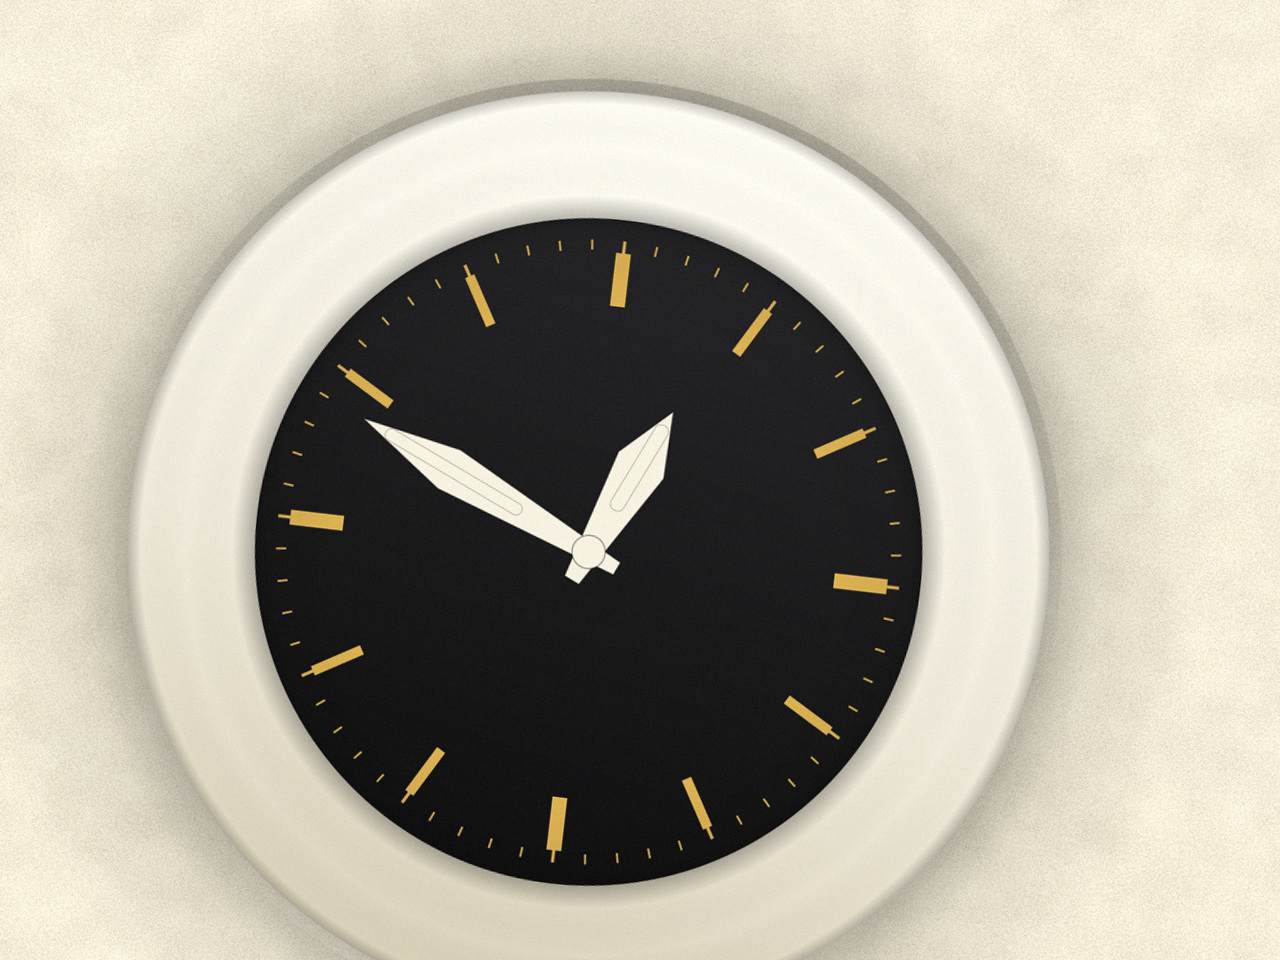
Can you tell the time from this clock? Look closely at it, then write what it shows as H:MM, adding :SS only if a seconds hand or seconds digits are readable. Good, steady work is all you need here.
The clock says 12:49
